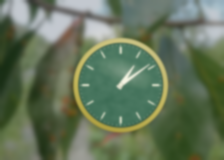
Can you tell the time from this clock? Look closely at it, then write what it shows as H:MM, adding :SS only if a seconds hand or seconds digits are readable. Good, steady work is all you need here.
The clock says 1:09
